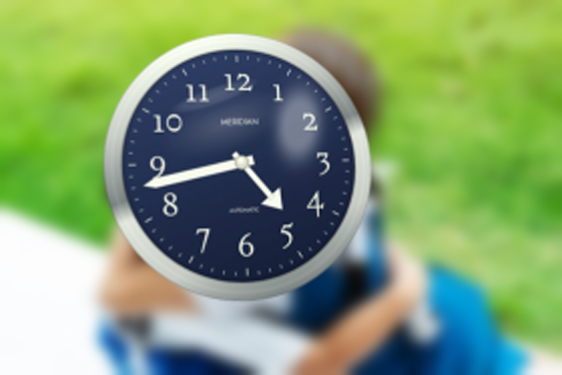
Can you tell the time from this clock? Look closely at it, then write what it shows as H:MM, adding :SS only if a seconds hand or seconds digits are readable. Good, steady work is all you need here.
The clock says 4:43
